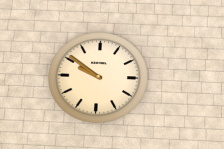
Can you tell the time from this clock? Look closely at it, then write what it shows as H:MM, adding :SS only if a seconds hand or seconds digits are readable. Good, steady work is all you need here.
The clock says 9:51
